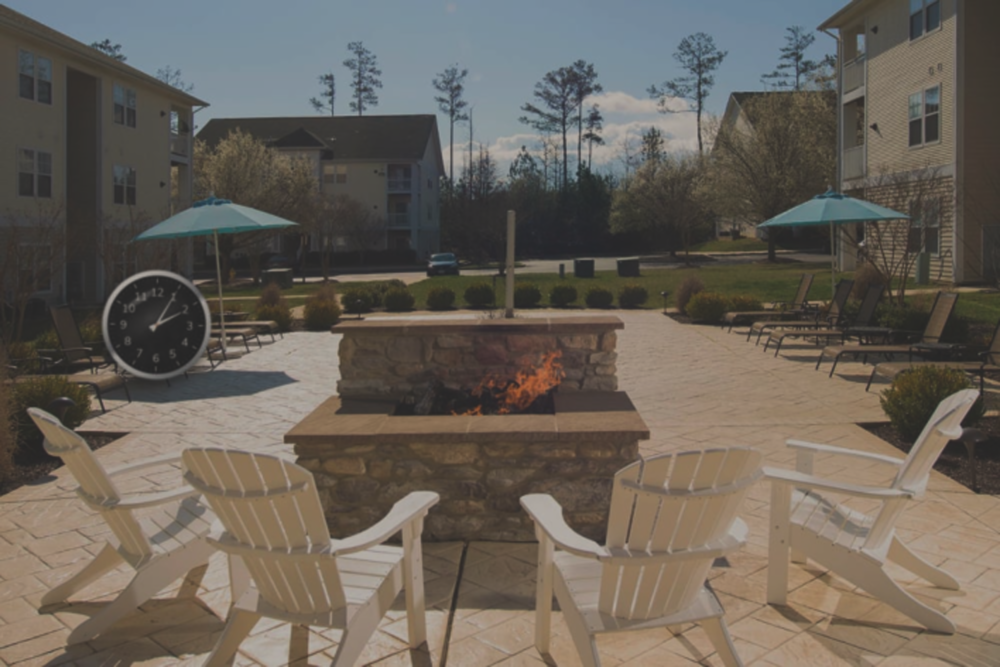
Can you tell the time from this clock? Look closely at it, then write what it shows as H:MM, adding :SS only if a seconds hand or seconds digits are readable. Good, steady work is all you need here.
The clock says 2:05
